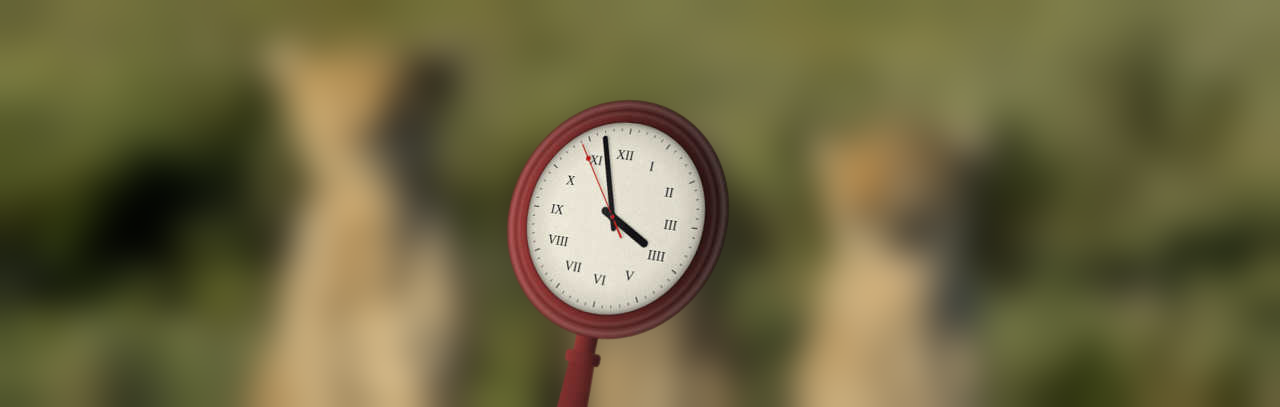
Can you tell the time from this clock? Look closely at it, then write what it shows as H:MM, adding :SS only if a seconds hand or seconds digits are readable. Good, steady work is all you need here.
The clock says 3:56:54
